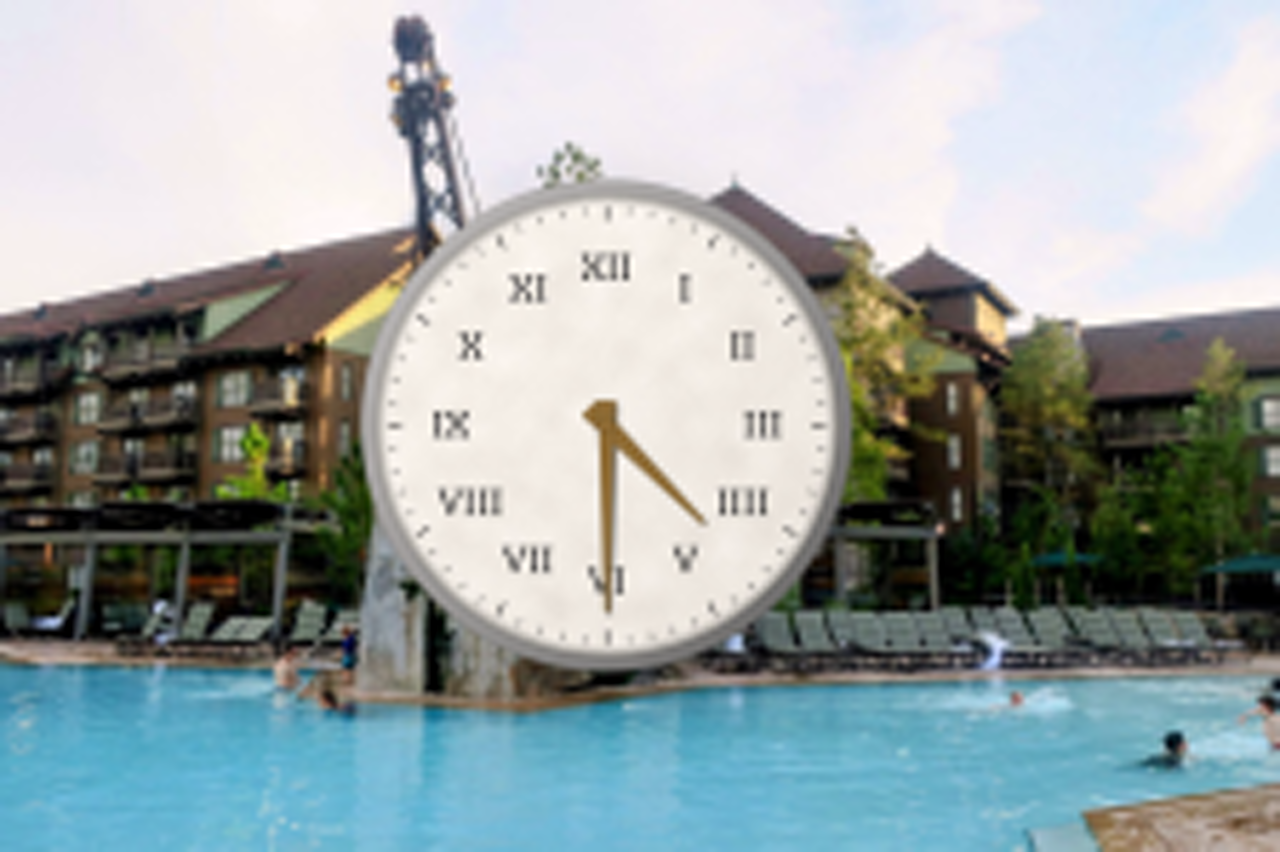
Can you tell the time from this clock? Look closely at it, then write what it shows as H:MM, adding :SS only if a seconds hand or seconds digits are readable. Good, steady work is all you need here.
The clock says 4:30
